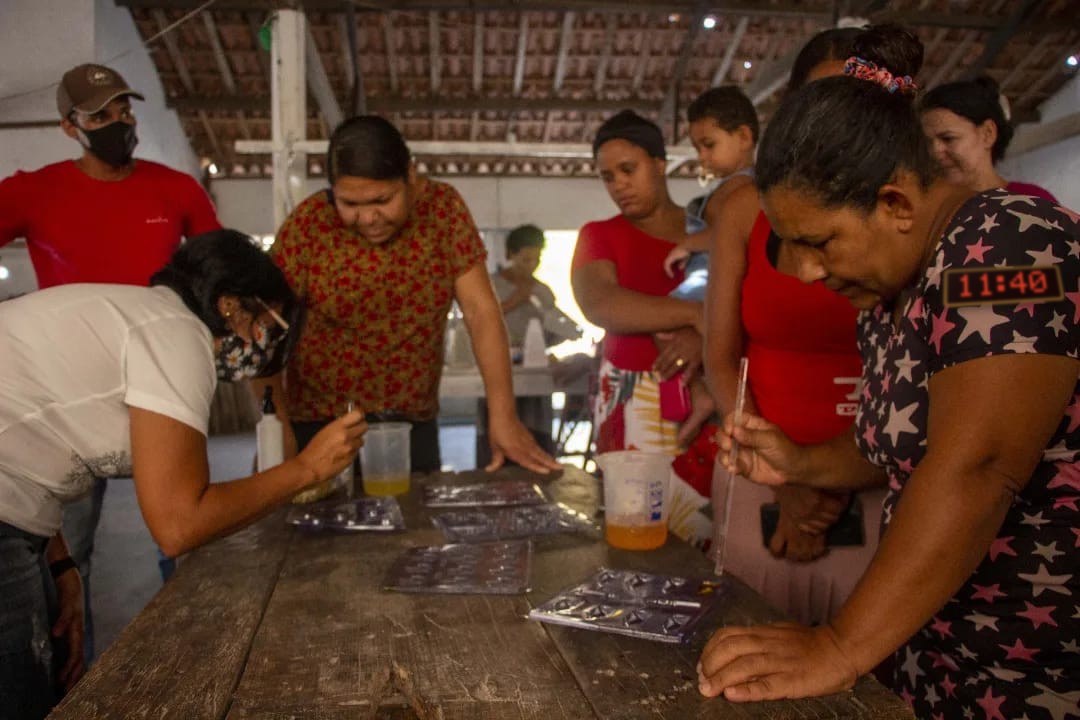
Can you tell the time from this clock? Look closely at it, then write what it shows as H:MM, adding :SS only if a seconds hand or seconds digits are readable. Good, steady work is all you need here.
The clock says 11:40
